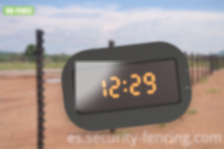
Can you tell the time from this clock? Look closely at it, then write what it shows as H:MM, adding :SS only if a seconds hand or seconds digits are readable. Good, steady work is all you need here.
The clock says 12:29
